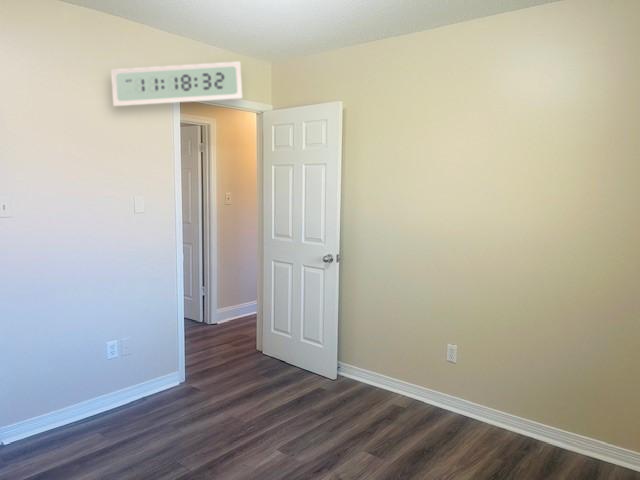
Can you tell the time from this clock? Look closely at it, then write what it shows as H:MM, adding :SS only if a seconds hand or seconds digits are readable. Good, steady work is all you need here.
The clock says 11:18:32
